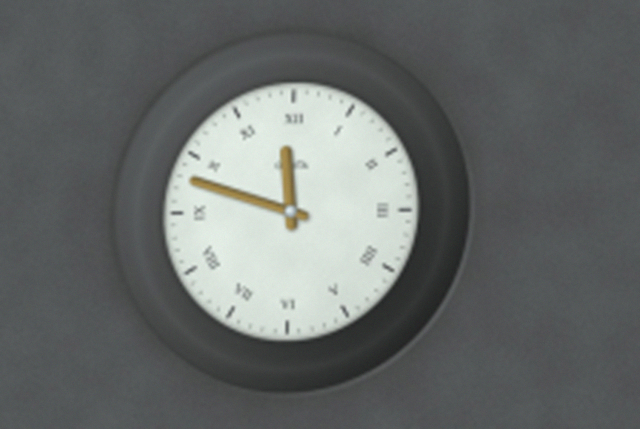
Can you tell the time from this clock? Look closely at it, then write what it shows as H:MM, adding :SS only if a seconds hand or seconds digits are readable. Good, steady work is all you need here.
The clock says 11:48
